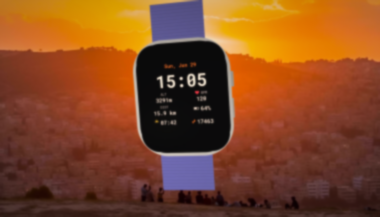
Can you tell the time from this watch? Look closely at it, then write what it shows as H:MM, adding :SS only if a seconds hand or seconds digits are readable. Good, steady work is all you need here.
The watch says 15:05
